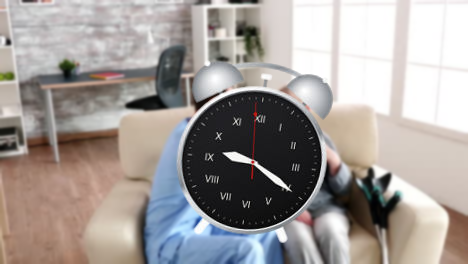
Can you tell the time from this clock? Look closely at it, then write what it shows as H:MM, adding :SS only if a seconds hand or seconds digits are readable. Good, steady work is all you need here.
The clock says 9:19:59
